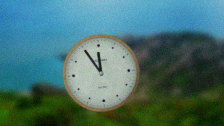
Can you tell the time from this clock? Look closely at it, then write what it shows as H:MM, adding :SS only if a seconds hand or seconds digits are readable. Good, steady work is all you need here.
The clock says 11:55
